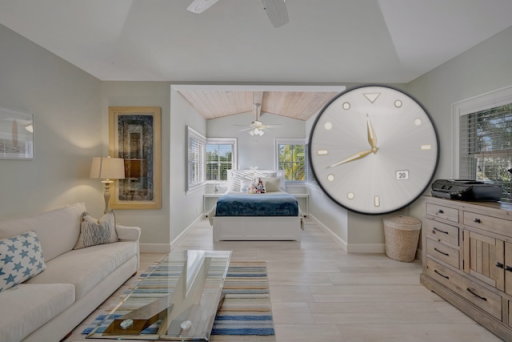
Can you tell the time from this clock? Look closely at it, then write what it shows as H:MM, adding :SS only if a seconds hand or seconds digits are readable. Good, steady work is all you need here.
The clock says 11:42
